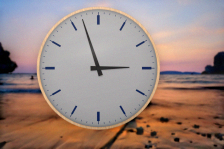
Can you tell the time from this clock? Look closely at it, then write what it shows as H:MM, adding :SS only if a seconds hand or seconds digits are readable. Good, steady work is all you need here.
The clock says 2:57
